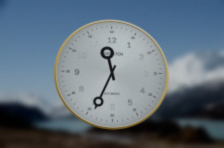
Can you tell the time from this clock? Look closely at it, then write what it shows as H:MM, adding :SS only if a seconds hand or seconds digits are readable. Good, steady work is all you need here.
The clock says 11:34
